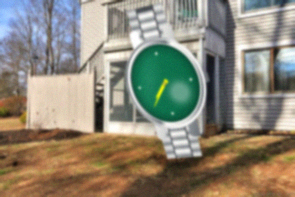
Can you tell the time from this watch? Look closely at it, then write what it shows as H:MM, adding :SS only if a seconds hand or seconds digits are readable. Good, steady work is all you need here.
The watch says 7:37
